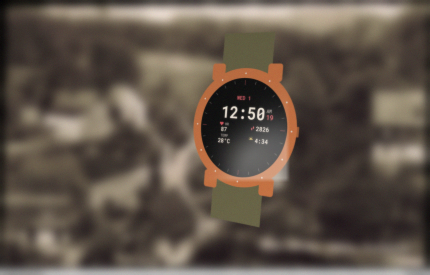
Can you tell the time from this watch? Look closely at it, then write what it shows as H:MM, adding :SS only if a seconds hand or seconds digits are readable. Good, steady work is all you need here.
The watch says 12:50
